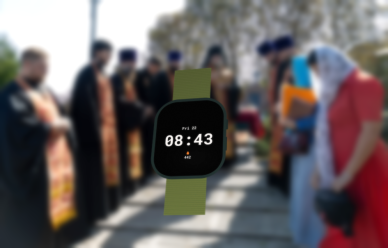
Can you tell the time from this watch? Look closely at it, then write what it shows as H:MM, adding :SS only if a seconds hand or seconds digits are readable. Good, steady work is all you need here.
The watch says 8:43
